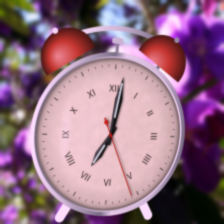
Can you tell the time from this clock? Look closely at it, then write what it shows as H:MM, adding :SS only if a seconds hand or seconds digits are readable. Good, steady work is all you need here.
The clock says 7:01:26
